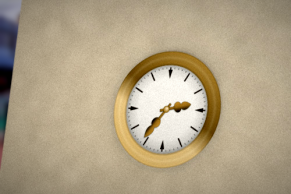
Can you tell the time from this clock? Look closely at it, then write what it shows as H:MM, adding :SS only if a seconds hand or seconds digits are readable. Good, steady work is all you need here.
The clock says 2:36
